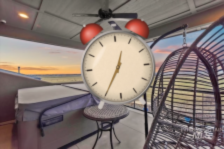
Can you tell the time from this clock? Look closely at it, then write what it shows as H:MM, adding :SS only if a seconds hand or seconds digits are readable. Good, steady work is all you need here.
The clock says 12:35
